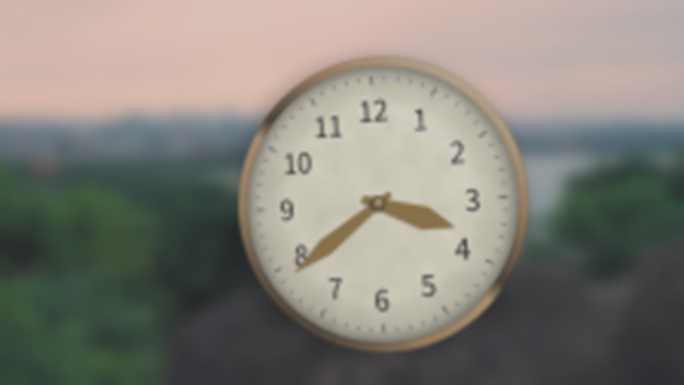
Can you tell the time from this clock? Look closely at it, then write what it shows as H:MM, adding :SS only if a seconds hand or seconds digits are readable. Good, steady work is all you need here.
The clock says 3:39
